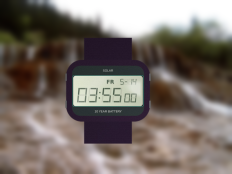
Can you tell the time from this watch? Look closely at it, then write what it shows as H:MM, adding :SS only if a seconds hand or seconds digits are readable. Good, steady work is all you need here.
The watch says 3:55:00
